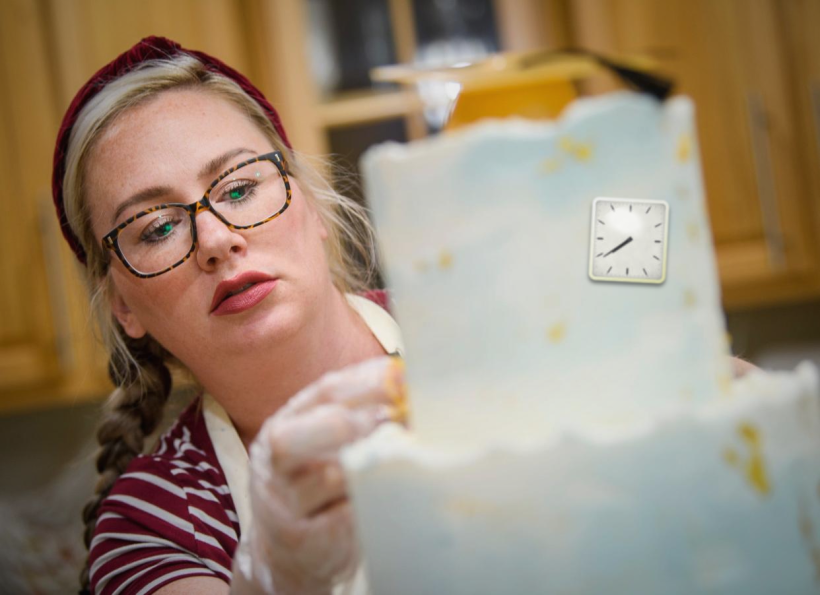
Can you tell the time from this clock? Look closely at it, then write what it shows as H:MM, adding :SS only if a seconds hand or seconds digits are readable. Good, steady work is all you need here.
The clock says 7:39
